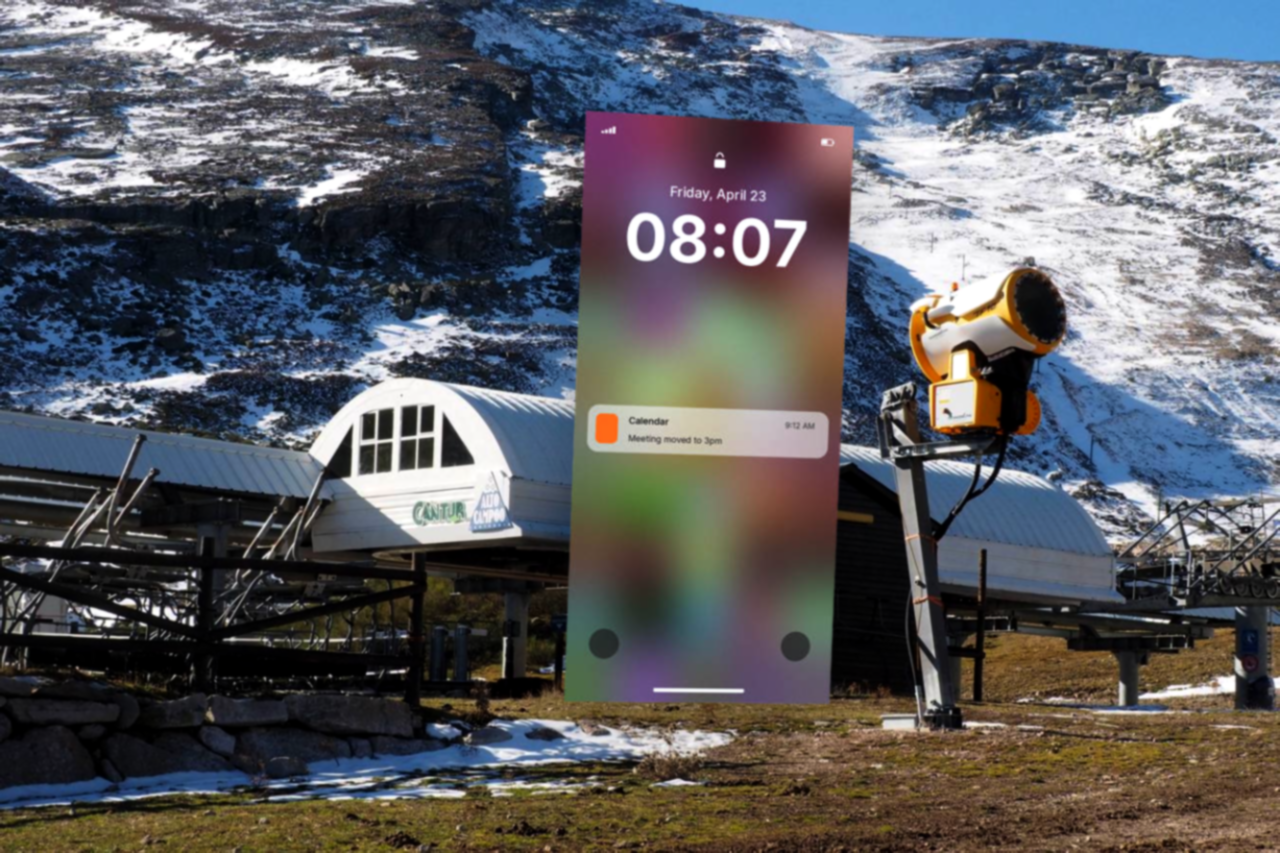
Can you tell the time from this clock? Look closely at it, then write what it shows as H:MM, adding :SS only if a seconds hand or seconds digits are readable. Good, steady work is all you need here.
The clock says 8:07
